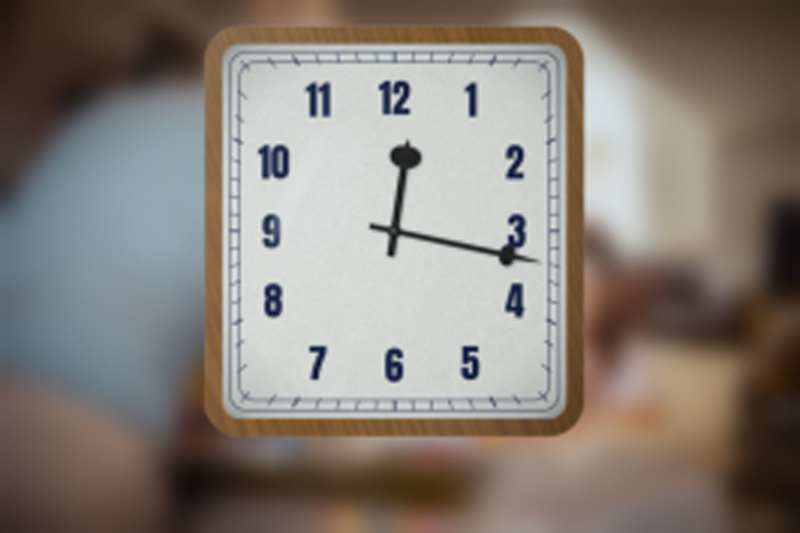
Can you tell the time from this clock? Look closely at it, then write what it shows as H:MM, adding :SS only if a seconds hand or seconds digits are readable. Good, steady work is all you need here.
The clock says 12:17
